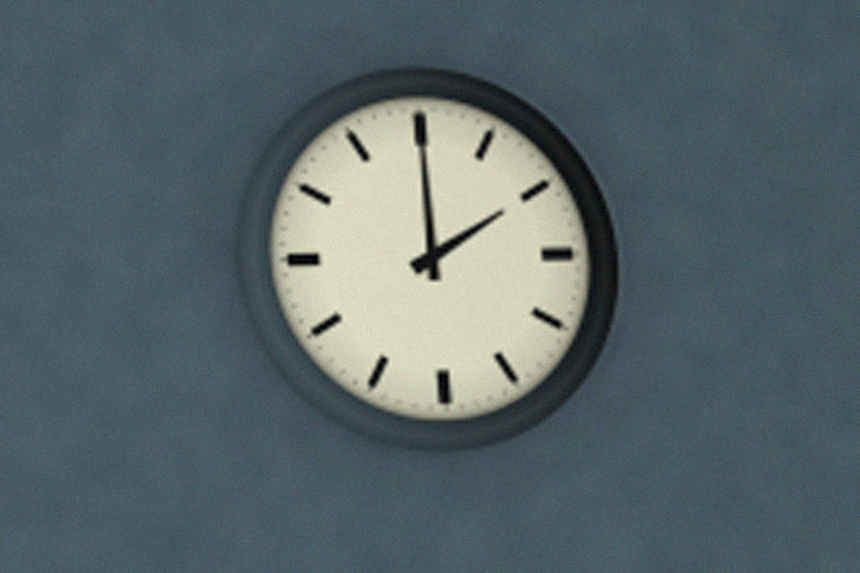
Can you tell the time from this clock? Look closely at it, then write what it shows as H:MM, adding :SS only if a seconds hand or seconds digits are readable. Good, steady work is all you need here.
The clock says 2:00
